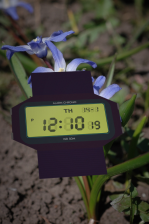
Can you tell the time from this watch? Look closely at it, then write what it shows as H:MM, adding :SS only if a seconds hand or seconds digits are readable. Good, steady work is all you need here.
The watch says 12:10:19
